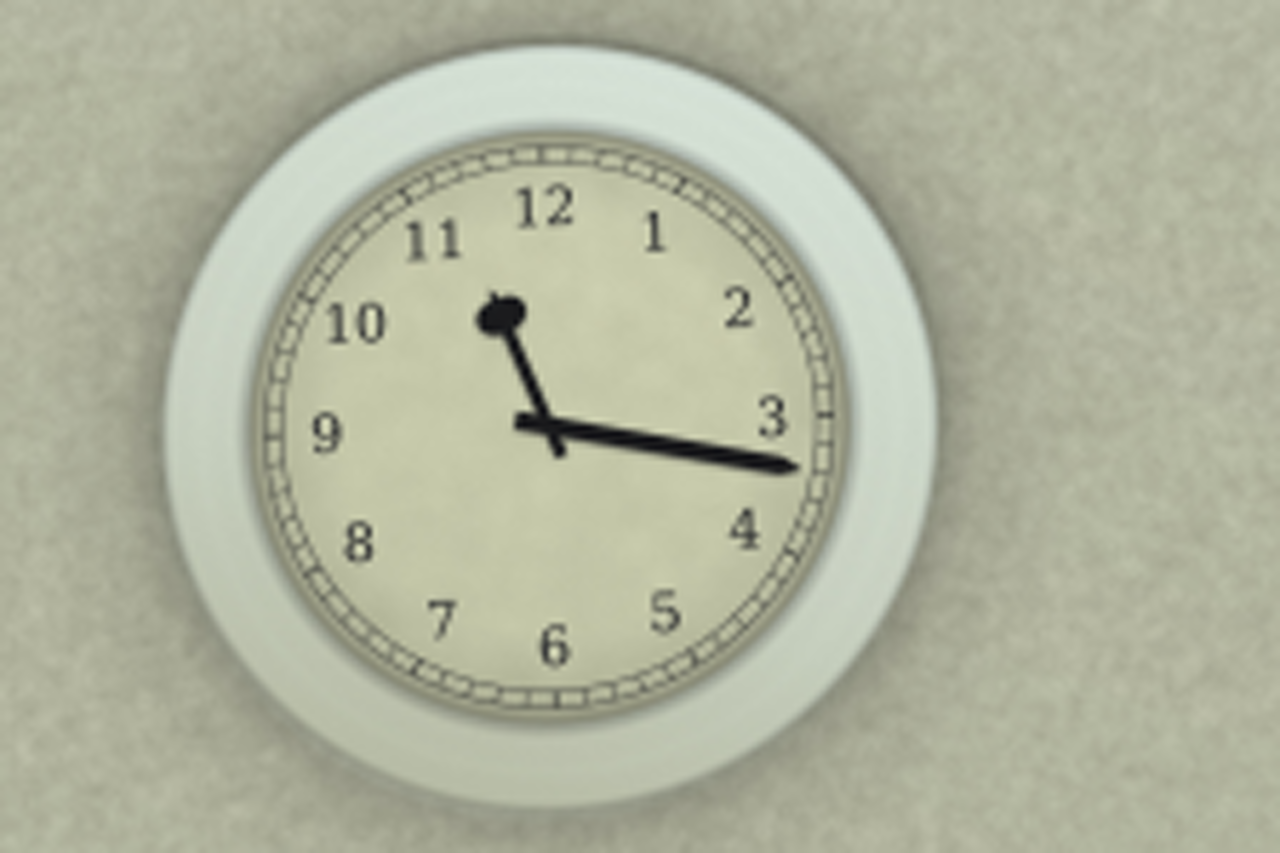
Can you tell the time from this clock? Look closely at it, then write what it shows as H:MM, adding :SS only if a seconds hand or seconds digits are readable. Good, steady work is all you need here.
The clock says 11:17
